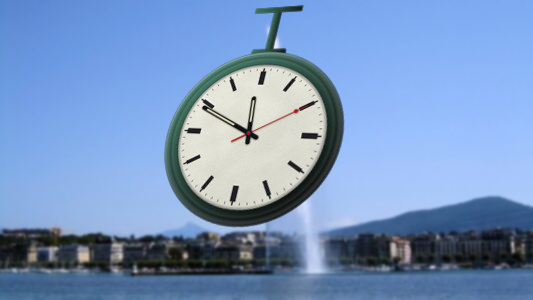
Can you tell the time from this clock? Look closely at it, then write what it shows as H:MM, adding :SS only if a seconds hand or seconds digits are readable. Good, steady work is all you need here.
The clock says 11:49:10
